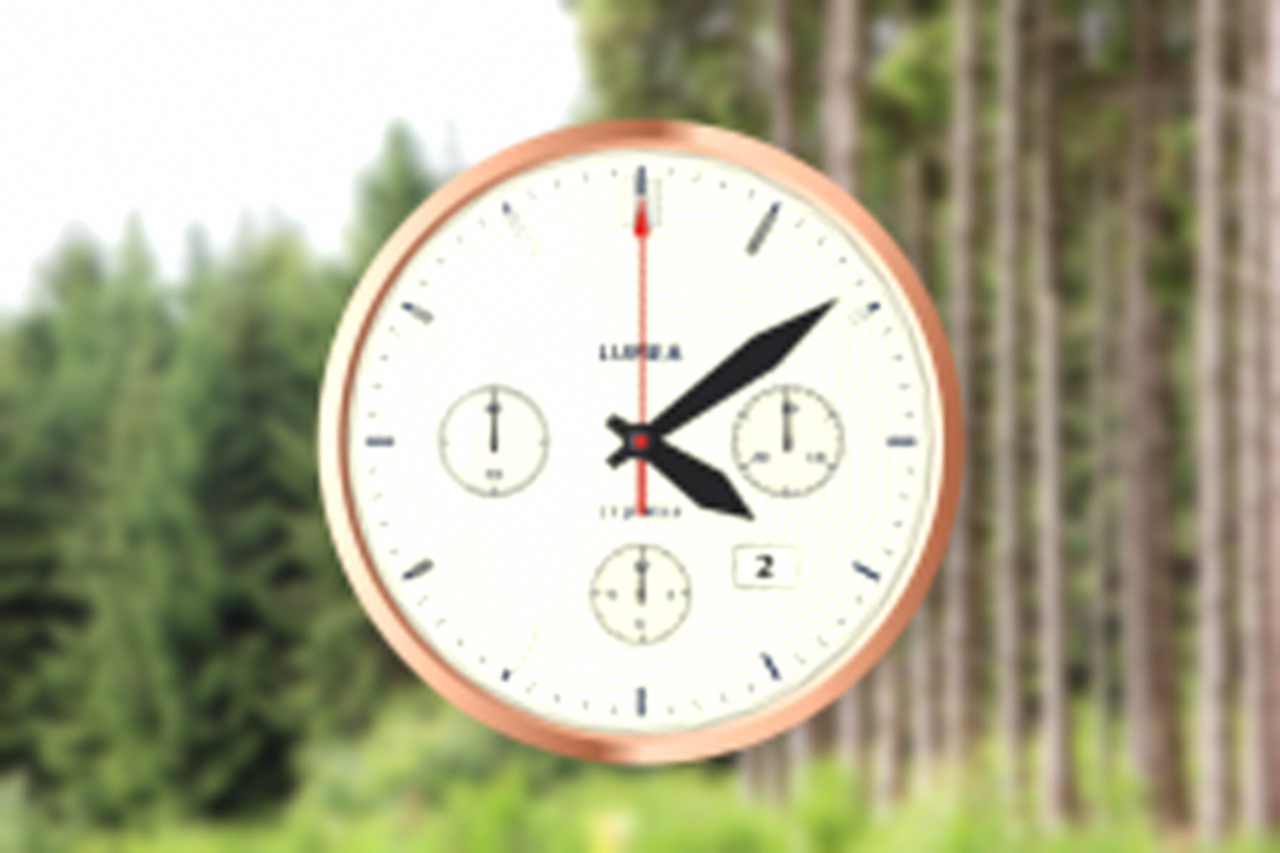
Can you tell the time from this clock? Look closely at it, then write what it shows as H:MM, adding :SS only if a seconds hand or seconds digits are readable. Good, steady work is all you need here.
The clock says 4:09
